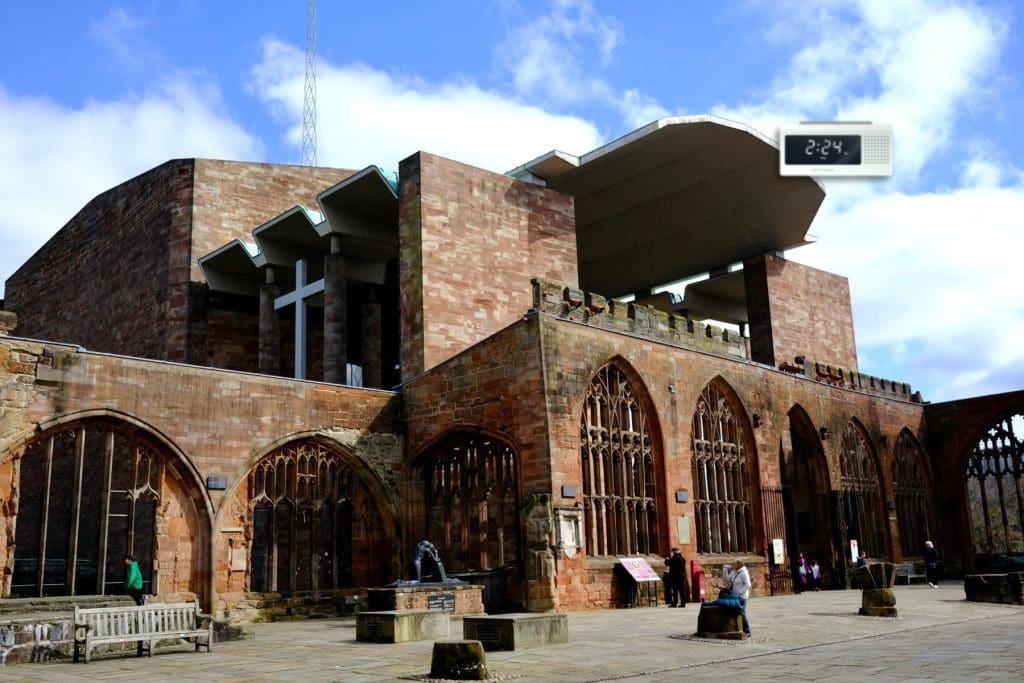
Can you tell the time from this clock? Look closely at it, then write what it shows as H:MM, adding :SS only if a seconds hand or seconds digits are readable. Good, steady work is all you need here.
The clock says 2:24
